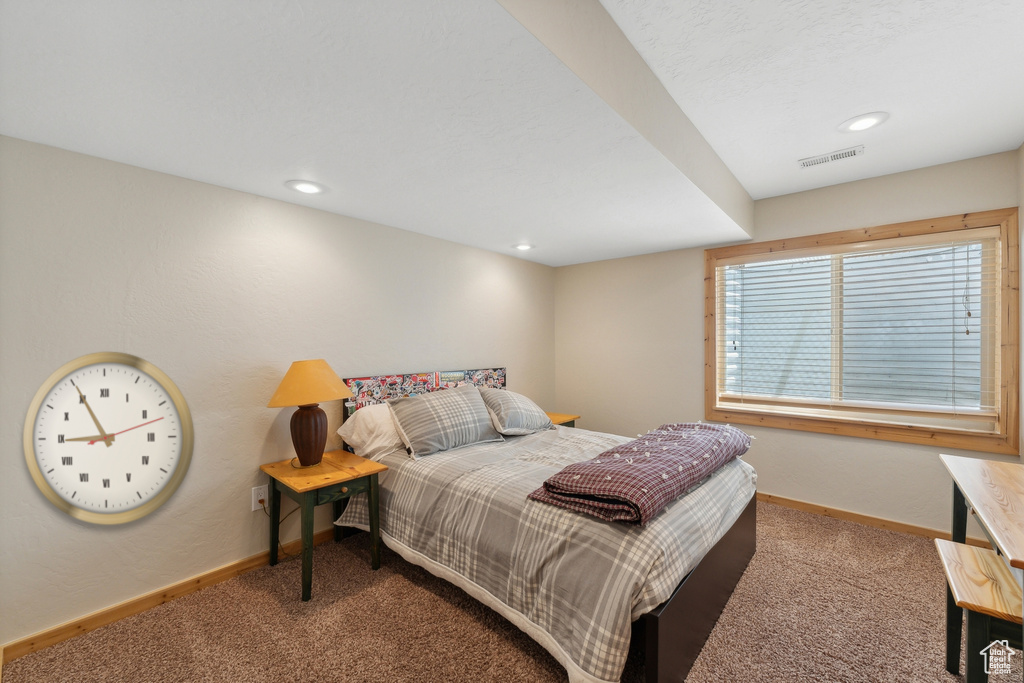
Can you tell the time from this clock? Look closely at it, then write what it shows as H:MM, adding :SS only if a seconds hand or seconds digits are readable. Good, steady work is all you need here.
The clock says 8:55:12
